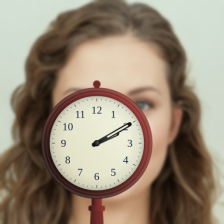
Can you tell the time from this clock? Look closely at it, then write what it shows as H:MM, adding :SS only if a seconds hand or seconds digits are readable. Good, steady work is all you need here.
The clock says 2:10
